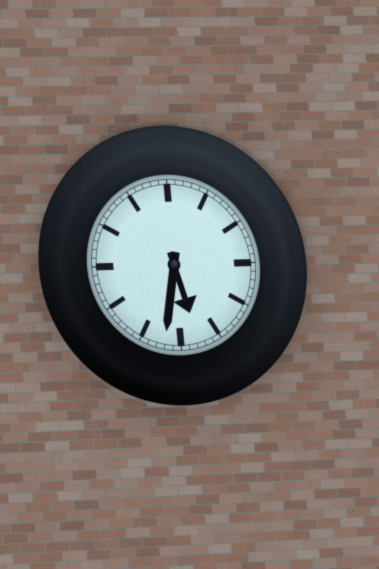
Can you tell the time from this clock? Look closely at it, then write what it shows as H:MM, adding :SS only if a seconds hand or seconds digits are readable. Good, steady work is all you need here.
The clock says 5:32
